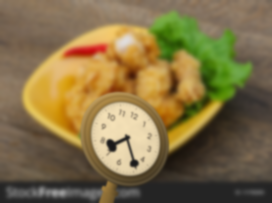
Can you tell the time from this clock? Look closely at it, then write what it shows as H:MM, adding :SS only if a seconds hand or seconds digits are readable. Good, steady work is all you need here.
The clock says 7:24
